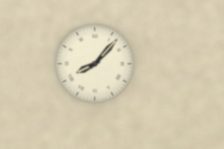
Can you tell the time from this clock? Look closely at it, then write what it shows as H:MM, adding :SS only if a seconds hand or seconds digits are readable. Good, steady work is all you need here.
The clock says 8:07
